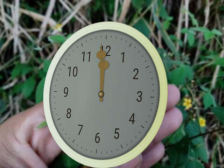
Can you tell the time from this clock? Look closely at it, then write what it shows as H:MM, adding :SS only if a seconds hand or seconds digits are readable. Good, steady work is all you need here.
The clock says 11:59
